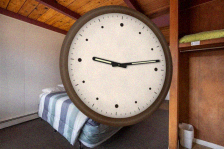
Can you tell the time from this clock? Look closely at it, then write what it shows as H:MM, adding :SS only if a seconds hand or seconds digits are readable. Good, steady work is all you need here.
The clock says 9:13
